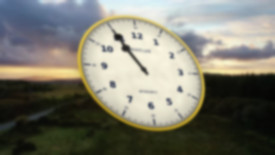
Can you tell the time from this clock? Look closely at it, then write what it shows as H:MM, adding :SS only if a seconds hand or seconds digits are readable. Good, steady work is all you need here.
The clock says 10:55
